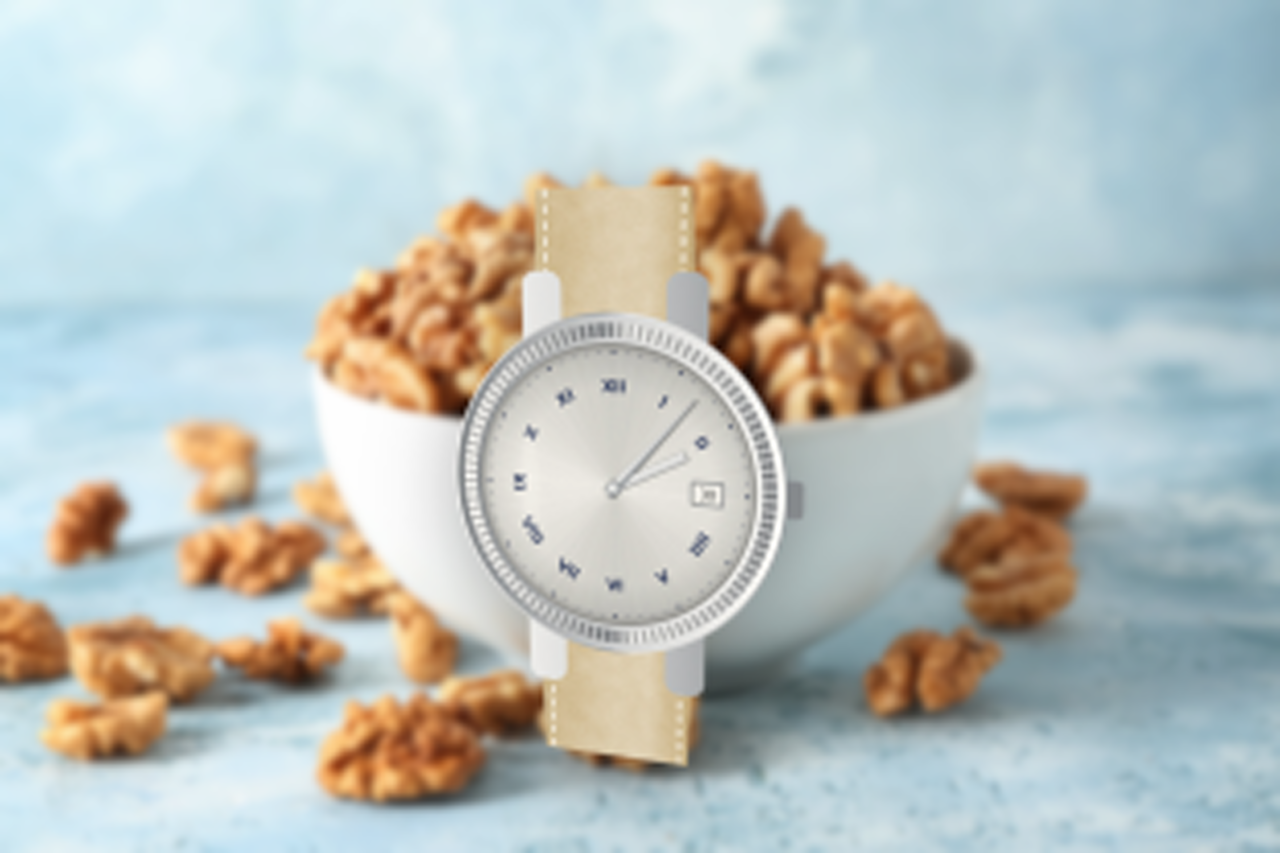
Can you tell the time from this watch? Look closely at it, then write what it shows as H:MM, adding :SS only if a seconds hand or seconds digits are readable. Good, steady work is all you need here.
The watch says 2:07
